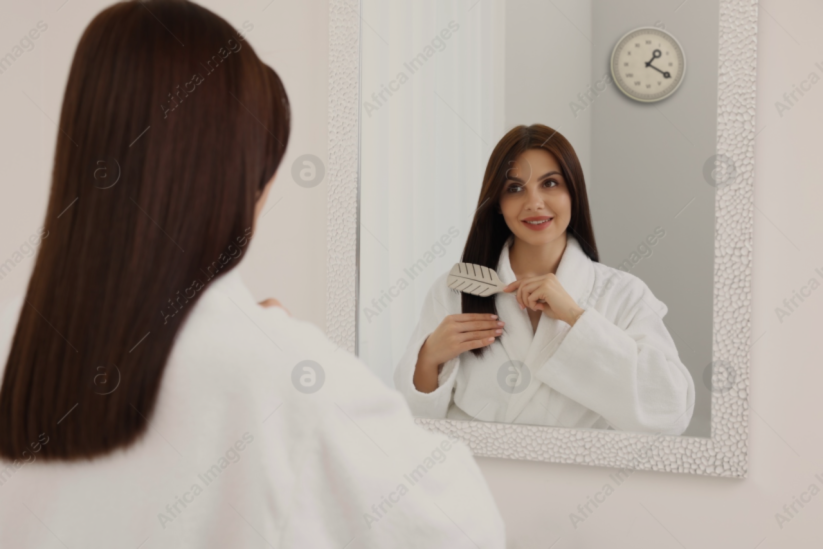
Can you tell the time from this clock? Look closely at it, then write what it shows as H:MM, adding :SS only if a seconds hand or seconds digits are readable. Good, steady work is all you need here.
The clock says 1:20
